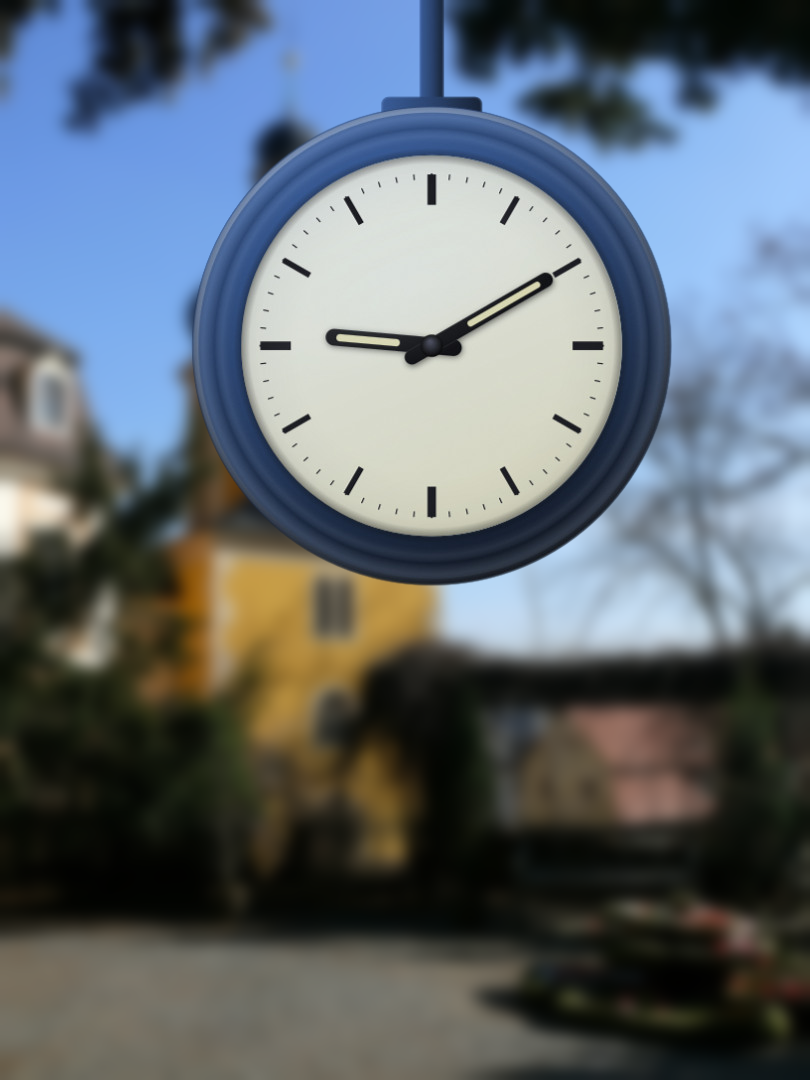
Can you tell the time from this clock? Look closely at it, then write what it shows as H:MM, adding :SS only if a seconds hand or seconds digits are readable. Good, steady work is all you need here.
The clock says 9:10
